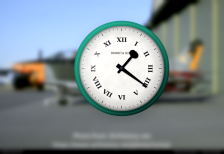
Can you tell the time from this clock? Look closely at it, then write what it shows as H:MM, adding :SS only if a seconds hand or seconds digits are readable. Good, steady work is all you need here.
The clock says 1:21
